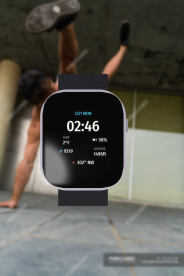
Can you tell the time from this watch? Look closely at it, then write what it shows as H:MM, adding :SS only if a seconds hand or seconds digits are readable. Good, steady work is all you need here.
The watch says 2:46
